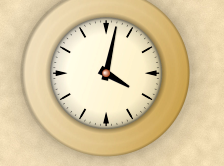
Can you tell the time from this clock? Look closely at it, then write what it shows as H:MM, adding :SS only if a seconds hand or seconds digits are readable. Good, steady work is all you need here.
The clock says 4:02
